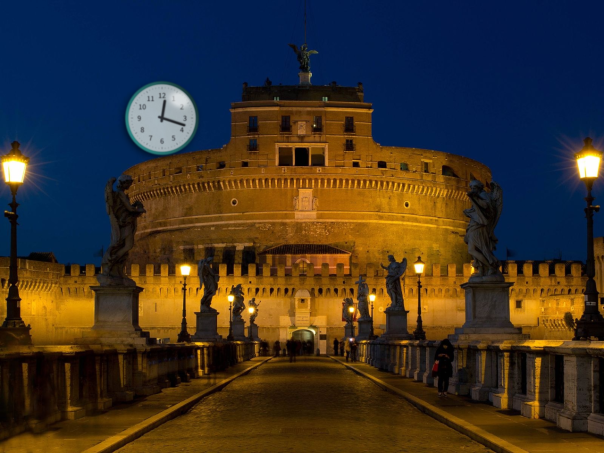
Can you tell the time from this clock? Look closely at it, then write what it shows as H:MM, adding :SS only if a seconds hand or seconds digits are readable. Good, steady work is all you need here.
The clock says 12:18
